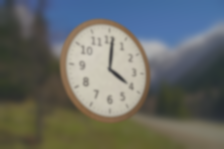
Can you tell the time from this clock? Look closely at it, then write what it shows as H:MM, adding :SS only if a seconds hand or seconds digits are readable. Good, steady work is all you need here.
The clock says 4:01
